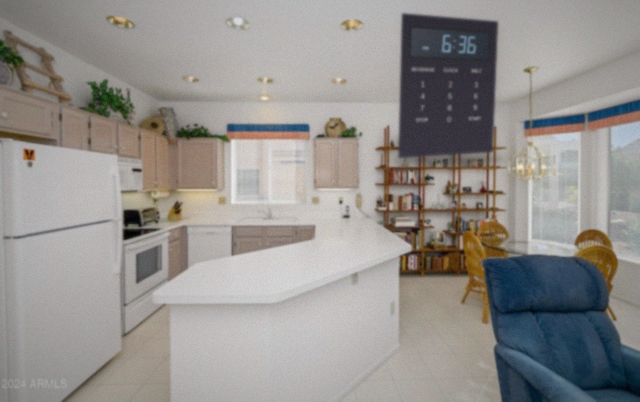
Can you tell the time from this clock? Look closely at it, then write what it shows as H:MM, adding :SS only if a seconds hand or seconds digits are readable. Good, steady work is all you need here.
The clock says 6:36
